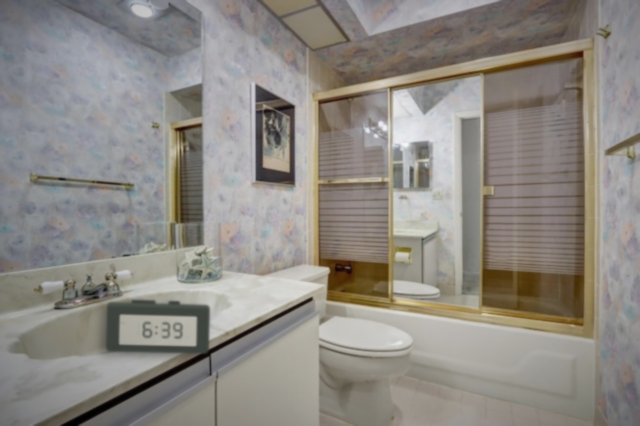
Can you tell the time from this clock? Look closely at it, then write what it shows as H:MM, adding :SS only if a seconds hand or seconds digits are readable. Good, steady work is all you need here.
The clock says 6:39
